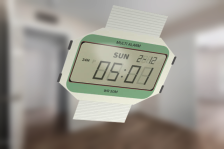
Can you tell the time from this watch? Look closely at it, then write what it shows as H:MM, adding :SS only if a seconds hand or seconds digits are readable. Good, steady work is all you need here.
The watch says 5:01
